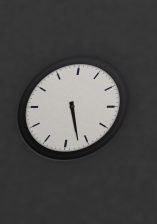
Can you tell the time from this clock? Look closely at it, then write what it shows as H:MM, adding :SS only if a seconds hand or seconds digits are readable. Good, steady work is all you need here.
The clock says 5:27
